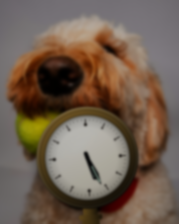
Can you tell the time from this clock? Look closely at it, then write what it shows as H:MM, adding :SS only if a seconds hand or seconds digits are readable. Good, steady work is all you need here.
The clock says 5:26
